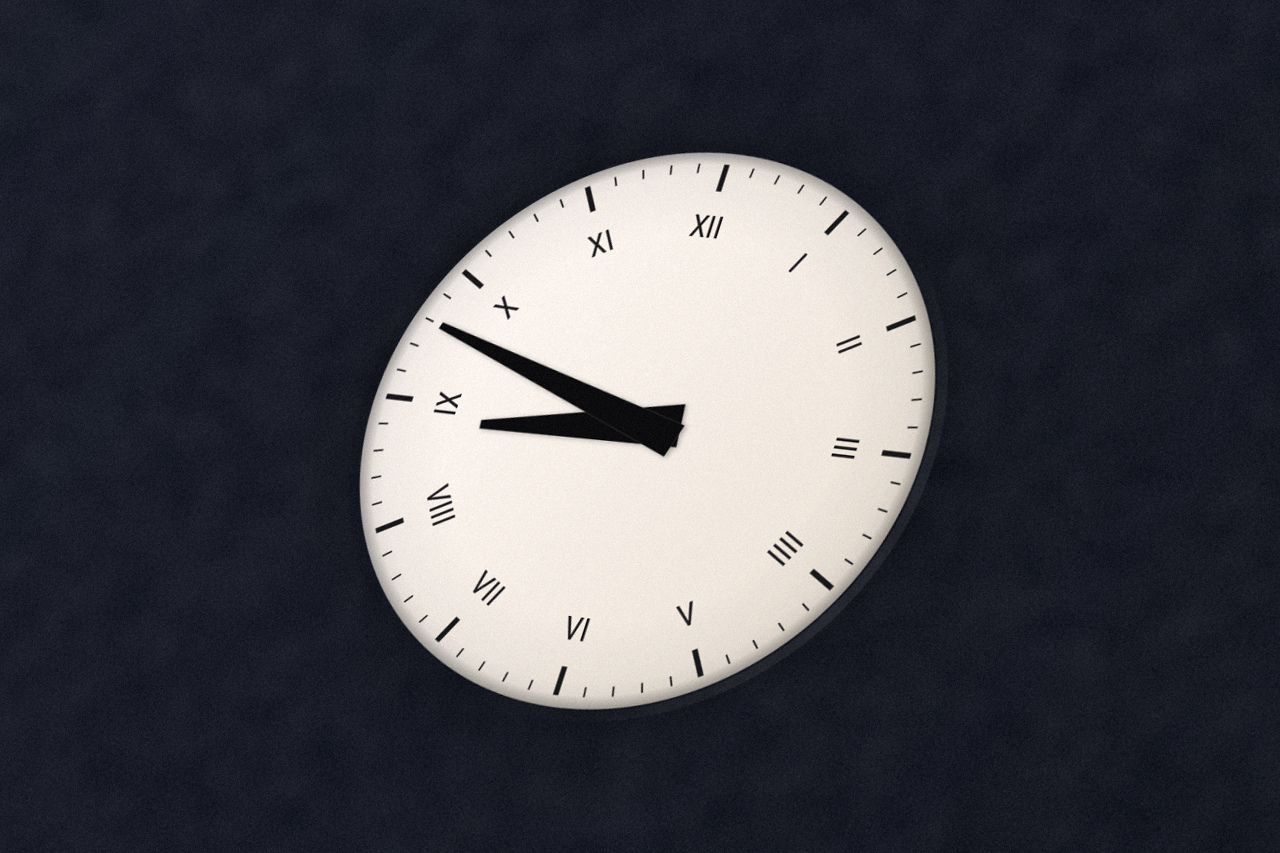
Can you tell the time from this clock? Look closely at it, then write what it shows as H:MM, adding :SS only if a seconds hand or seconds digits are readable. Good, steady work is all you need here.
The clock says 8:48
